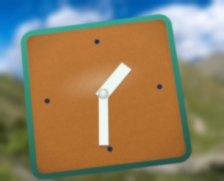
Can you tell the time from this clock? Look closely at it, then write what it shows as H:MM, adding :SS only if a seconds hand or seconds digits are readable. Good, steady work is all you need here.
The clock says 1:31
